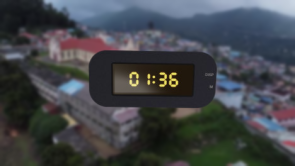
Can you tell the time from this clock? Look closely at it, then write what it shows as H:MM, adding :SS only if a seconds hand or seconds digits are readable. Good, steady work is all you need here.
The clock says 1:36
